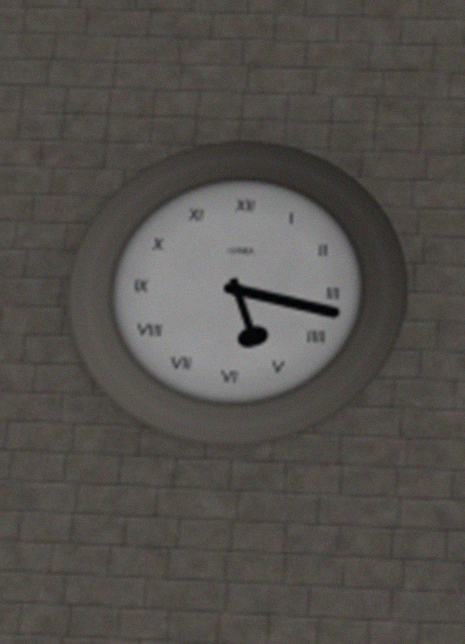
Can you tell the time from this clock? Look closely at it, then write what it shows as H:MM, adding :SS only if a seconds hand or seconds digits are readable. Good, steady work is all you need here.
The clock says 5:17
